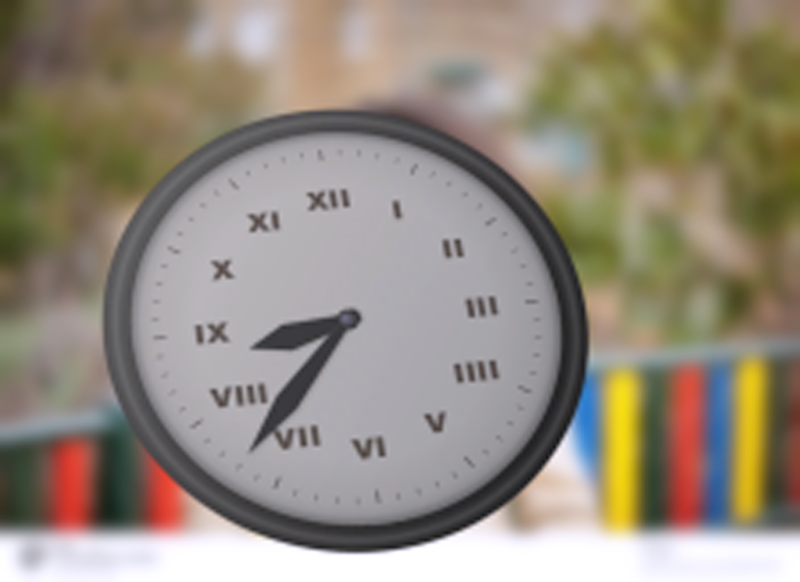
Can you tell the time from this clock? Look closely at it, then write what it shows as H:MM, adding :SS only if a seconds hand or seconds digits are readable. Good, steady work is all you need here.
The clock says 8:37
